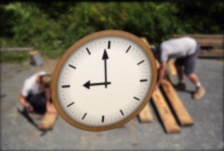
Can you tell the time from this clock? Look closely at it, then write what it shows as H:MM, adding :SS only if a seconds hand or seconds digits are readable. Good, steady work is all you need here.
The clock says 8:59
